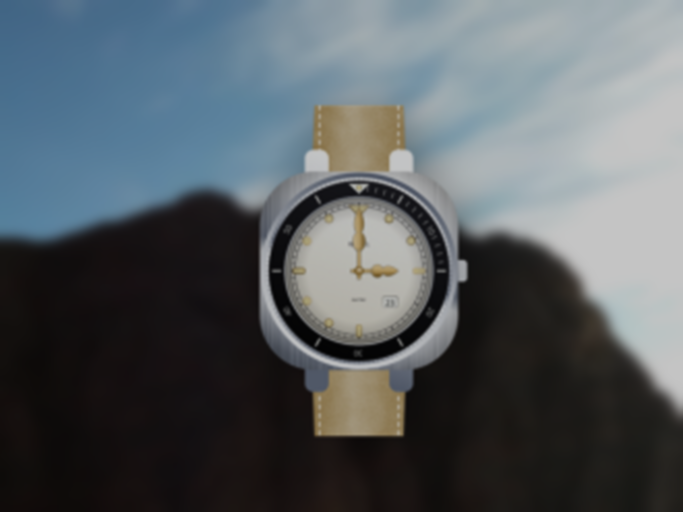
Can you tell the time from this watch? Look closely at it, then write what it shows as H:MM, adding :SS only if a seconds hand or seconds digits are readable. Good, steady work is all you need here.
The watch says 3:00
